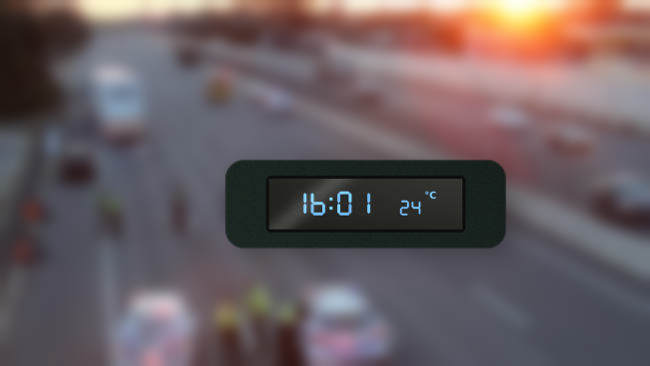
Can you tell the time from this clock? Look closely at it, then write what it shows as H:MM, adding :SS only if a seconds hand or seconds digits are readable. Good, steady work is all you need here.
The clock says 16:01
